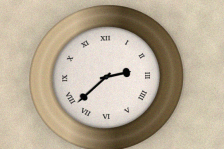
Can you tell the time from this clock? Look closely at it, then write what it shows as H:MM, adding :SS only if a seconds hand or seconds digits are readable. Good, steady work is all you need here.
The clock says 2:38
